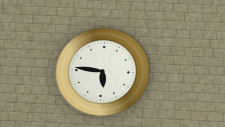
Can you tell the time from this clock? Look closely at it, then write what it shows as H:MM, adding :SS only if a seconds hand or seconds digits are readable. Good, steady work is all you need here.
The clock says 5:46
